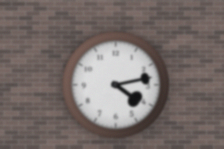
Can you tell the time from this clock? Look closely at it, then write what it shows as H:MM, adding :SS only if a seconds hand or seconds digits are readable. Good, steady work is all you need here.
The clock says 4:13
